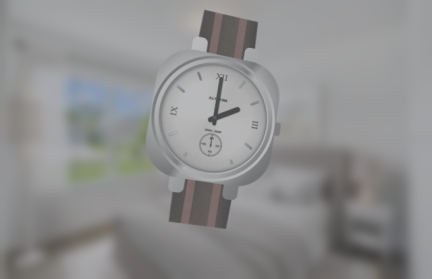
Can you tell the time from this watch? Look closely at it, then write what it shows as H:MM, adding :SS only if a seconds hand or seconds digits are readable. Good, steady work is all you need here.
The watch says 2:00
